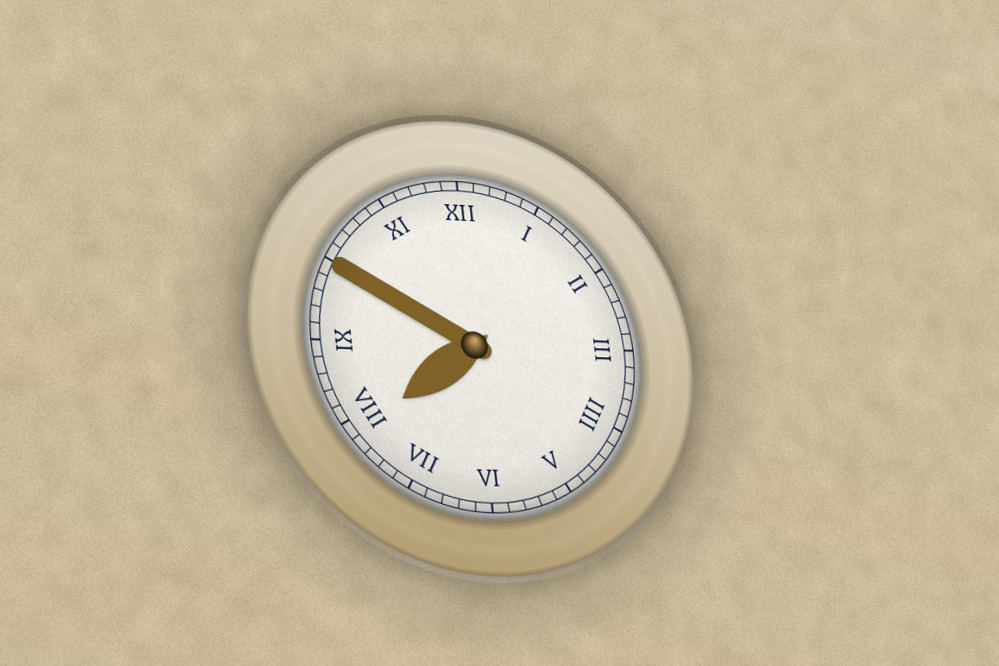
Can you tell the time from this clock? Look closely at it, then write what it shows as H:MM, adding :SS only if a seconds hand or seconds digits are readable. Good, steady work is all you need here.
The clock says 7:50
